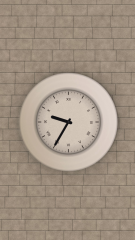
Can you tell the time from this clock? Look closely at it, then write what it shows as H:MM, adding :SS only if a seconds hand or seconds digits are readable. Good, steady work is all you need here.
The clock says 9:35
